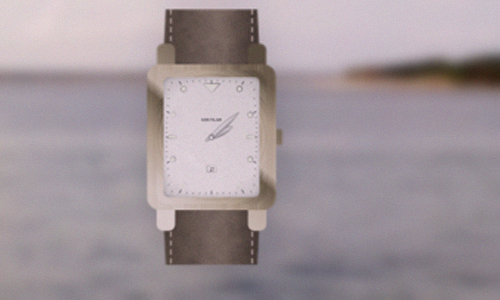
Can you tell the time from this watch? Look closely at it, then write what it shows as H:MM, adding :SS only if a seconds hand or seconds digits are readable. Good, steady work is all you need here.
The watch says 2:08
